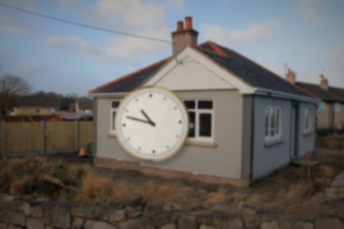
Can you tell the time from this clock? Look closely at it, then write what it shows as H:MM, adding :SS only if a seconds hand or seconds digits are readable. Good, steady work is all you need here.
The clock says 10:48
